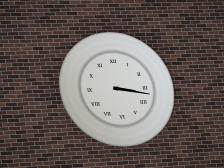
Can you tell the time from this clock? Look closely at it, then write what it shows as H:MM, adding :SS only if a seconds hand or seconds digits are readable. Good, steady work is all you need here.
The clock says 3:17
